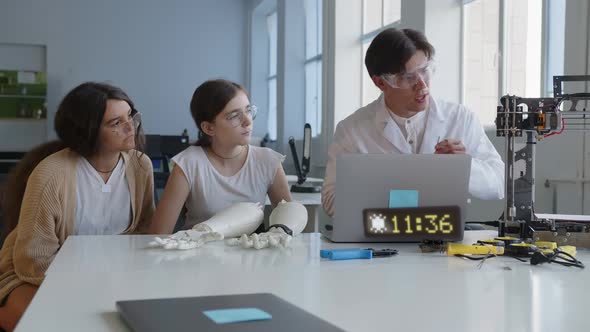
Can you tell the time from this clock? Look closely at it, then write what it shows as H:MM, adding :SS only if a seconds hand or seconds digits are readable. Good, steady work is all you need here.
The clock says 11:36
